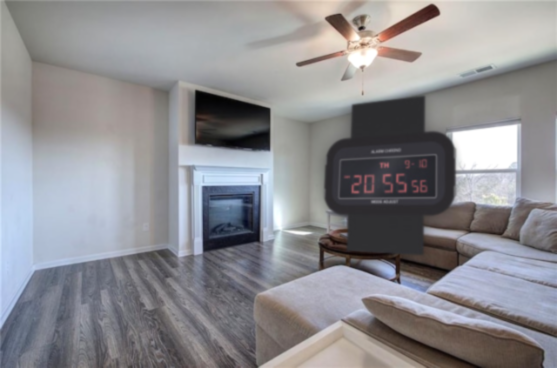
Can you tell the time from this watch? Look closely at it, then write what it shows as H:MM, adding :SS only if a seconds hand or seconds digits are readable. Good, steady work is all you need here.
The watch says 20:55:56
